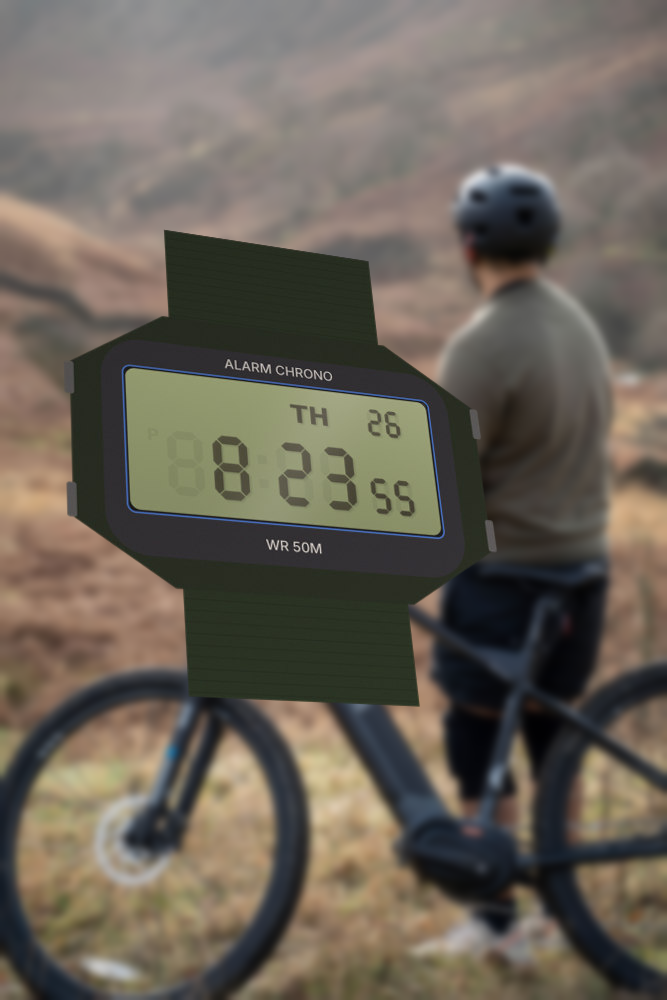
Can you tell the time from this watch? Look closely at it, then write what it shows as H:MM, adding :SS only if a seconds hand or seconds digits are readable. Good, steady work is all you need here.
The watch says 8:23:55
